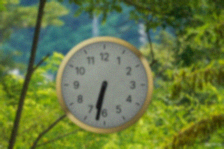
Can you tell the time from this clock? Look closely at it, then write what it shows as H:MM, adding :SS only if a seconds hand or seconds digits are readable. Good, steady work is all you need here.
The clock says 6:32
